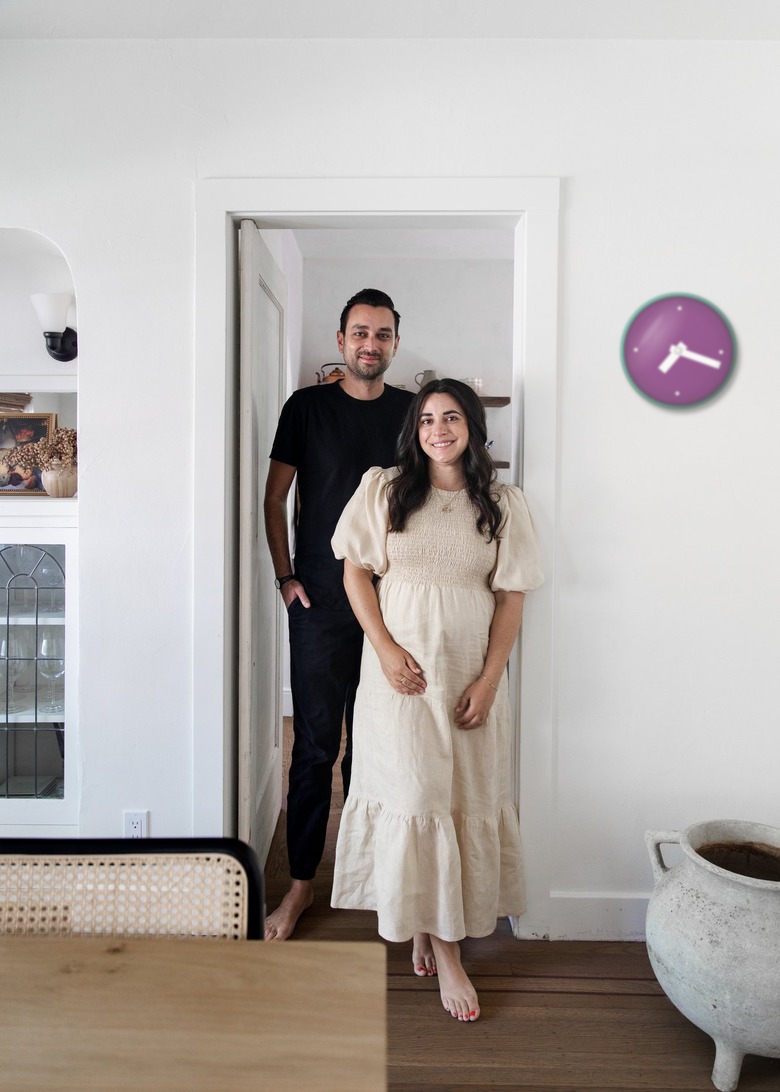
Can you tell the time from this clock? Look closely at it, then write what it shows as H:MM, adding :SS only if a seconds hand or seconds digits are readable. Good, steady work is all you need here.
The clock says 7:18
